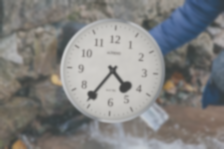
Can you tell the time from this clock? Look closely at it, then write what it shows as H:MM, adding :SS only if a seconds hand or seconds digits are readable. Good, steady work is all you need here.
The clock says 4:36
